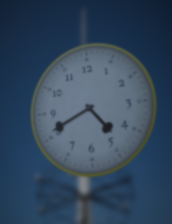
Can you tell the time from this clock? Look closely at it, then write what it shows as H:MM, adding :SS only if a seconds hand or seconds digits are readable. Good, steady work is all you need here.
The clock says 4:41
